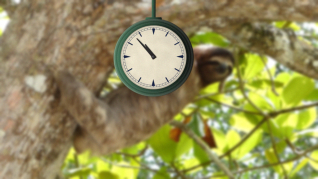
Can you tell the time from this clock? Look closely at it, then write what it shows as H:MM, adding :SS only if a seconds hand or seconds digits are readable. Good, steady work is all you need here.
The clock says 10:53
